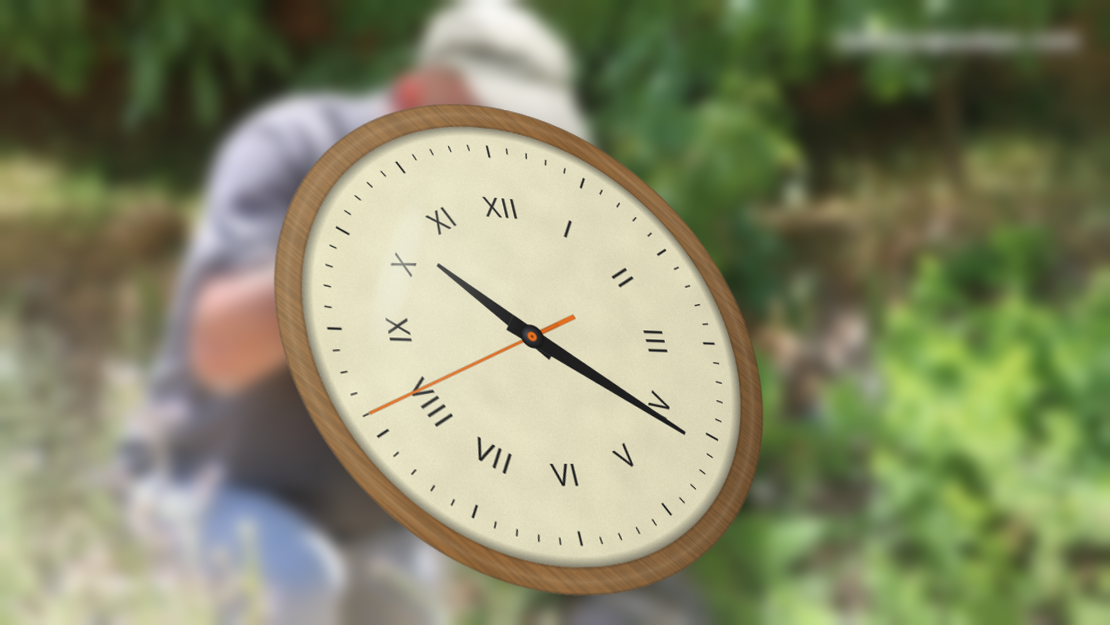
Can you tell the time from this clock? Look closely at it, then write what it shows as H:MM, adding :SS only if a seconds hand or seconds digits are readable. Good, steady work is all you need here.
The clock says 10:20:41
